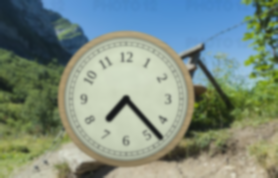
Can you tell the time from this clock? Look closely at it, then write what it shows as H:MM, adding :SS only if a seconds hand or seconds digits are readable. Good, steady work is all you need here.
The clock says 7:23
